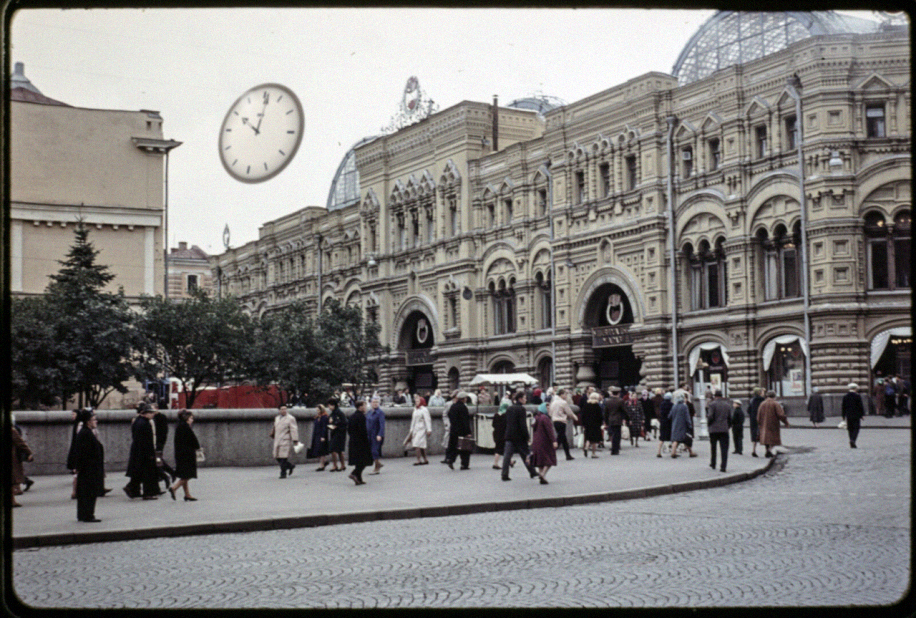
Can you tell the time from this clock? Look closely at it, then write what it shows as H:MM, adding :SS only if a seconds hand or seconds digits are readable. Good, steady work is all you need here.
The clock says 10:01
